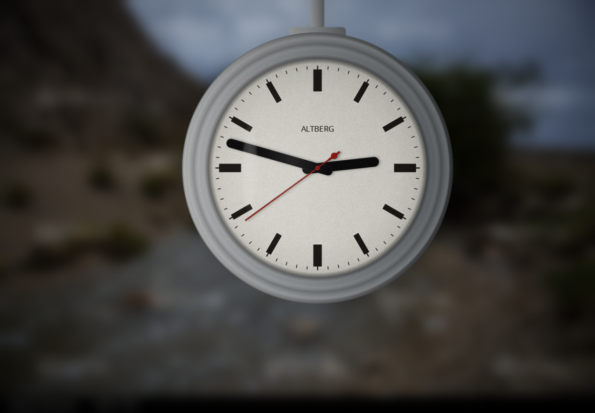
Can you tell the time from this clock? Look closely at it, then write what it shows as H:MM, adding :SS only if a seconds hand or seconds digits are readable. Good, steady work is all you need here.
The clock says 2:47:39
